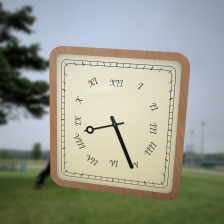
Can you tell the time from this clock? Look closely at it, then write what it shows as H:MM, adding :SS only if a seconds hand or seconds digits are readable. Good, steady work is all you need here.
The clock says 8:26
